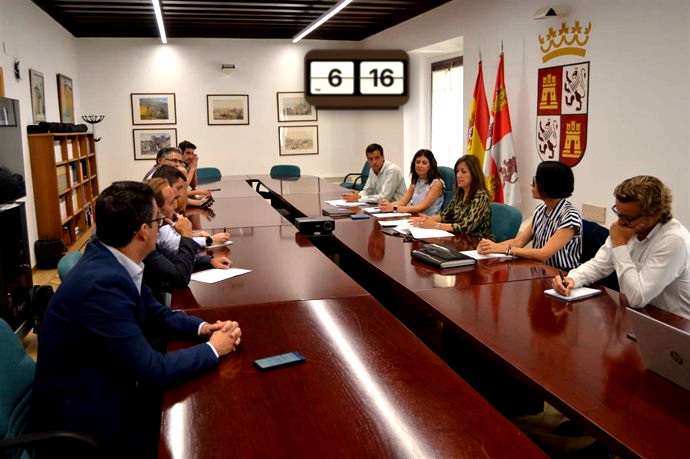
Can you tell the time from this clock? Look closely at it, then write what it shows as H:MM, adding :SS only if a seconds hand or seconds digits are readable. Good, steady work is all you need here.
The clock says 6:16
